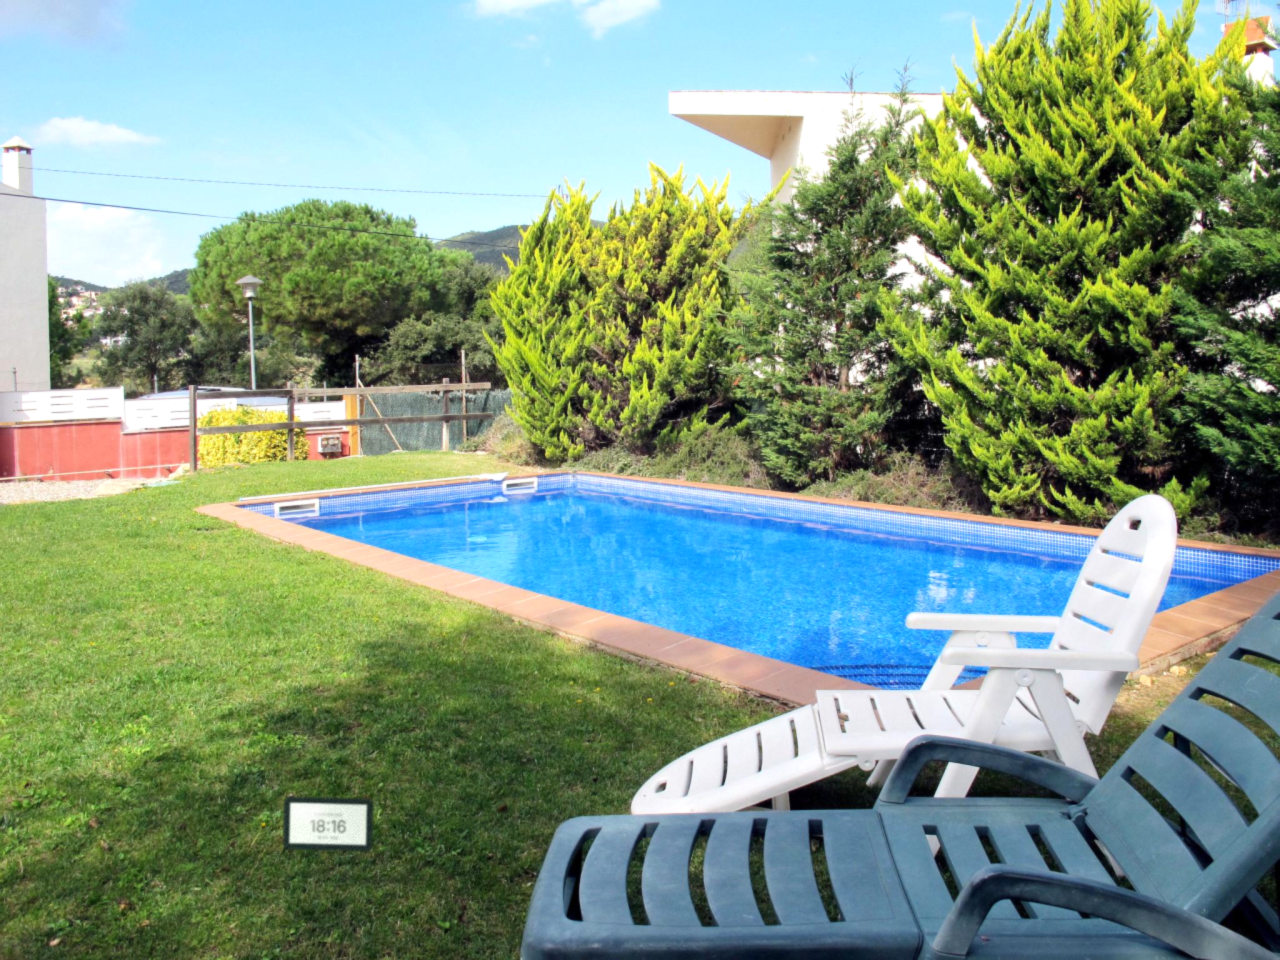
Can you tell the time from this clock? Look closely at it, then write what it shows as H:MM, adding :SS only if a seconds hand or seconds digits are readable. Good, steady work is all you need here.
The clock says 18:16
